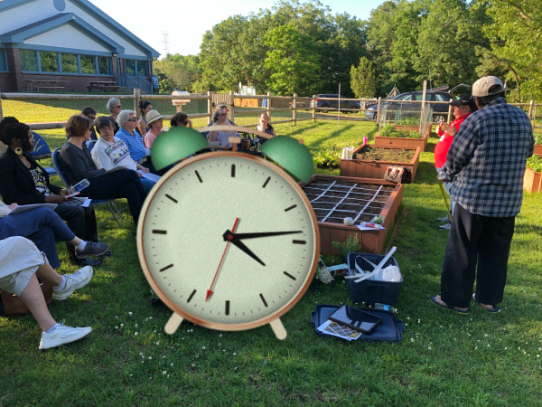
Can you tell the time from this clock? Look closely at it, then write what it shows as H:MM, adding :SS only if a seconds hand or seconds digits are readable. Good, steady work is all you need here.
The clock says 4:13:33
